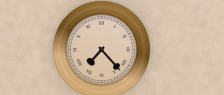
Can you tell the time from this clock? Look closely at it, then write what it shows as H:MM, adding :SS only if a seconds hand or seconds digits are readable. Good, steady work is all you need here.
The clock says 7:23
